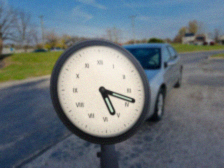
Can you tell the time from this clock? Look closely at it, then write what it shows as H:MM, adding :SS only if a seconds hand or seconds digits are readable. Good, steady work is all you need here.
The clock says 5:18
